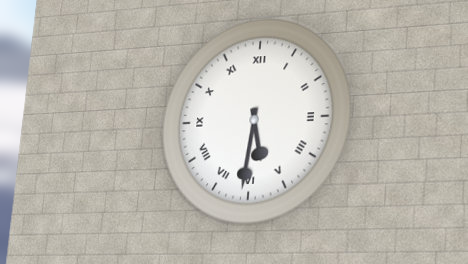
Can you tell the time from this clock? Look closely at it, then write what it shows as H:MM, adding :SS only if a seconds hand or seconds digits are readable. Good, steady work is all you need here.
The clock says 5:31
